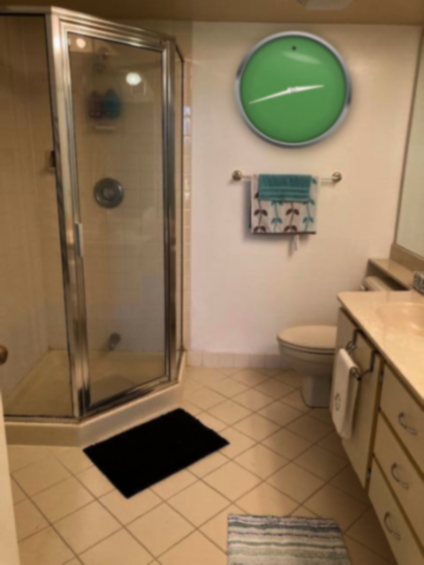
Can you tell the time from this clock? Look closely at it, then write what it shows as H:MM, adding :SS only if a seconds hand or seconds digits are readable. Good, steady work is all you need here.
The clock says 2:42
